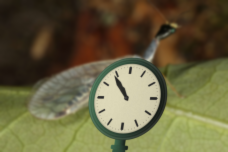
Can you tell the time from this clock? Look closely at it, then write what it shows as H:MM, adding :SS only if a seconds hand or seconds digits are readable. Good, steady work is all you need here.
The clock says 10:54
